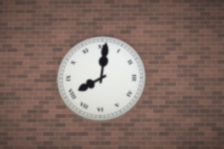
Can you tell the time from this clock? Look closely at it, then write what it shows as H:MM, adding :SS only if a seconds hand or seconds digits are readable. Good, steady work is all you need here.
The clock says 8:01
